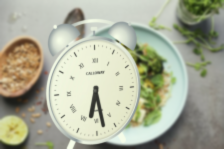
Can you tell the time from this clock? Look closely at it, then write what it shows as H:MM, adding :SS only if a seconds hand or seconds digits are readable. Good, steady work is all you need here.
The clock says 6:28
